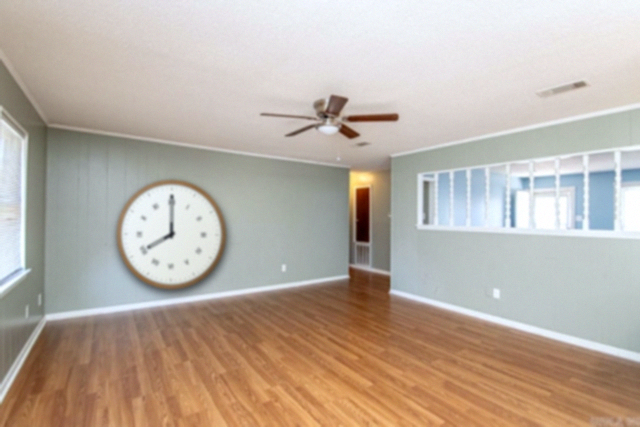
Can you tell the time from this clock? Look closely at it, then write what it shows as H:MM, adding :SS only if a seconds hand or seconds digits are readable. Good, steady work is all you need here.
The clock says 8:00
